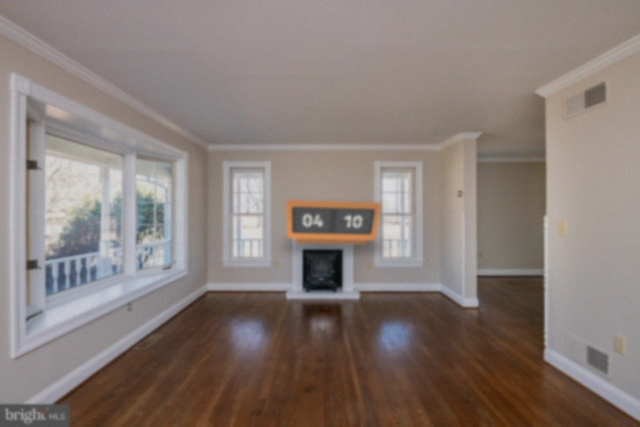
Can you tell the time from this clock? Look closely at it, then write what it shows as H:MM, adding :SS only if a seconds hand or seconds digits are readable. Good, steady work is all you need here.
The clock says 4:10
